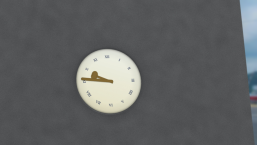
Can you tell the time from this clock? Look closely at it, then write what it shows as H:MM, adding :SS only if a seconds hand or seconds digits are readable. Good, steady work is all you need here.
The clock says 9:46
